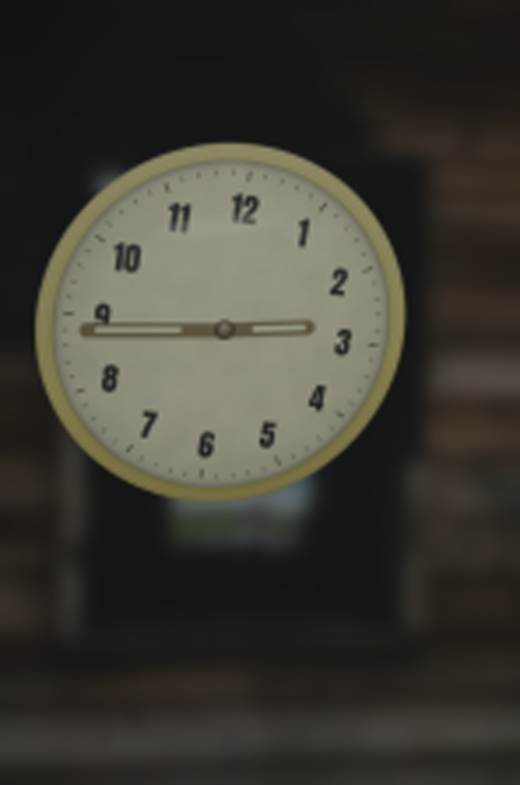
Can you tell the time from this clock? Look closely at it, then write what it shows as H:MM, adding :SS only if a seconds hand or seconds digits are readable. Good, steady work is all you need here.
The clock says 2:44
